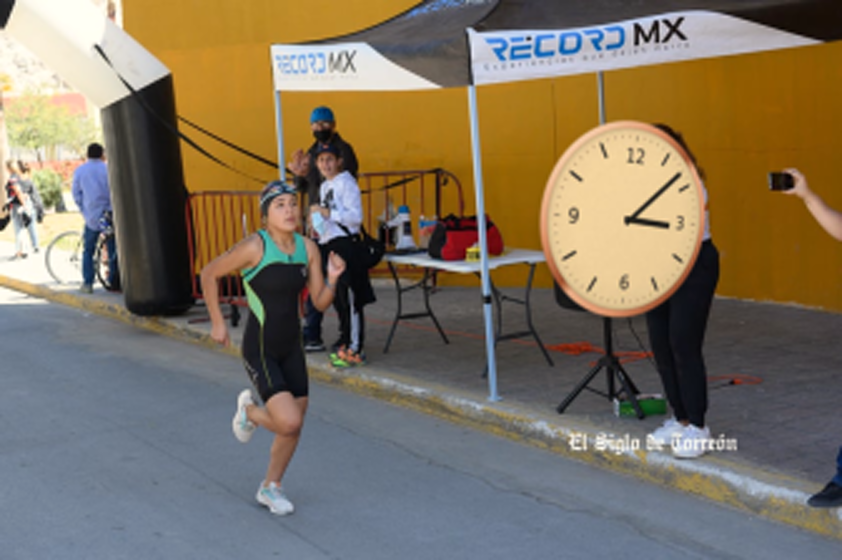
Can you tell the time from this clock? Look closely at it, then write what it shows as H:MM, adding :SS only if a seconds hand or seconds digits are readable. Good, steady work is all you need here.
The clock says 3:08
